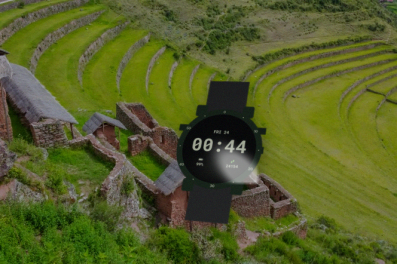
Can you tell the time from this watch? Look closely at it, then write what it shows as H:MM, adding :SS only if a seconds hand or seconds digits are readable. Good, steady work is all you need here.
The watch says 0:44
